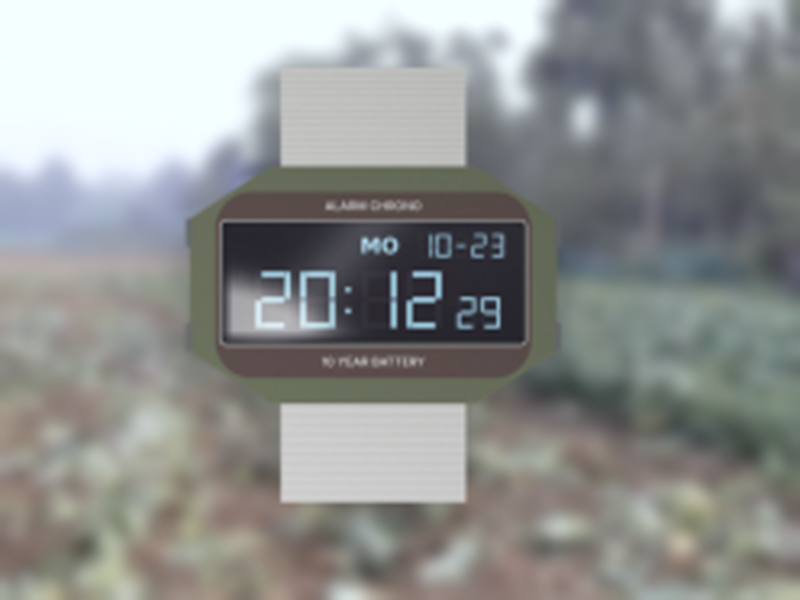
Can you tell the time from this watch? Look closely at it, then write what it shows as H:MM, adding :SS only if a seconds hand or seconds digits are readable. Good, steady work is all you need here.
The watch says 20:12:29
